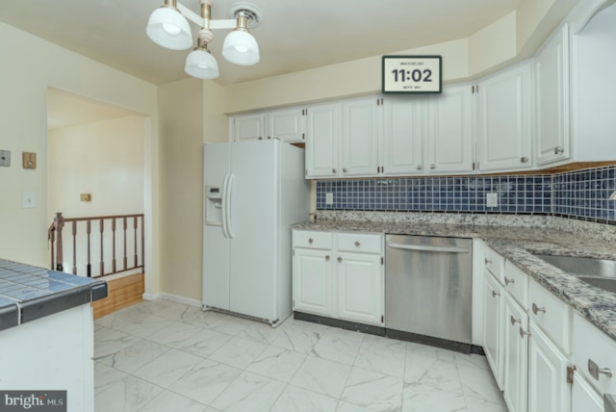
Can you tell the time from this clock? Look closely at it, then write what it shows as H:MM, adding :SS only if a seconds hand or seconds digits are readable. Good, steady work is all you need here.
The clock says 11:02
